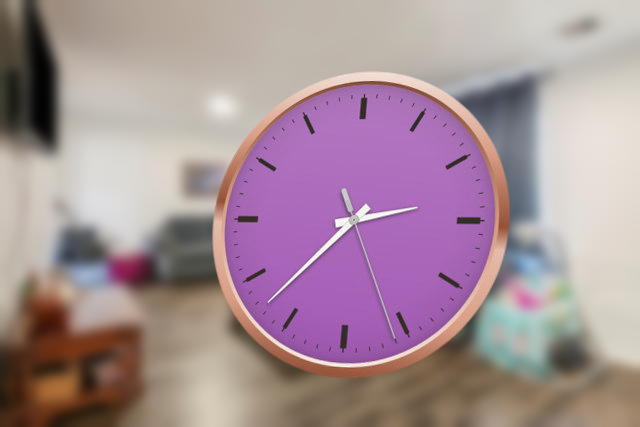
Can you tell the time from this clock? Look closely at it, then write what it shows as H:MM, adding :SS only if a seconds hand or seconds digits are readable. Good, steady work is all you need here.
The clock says 2:37:26
